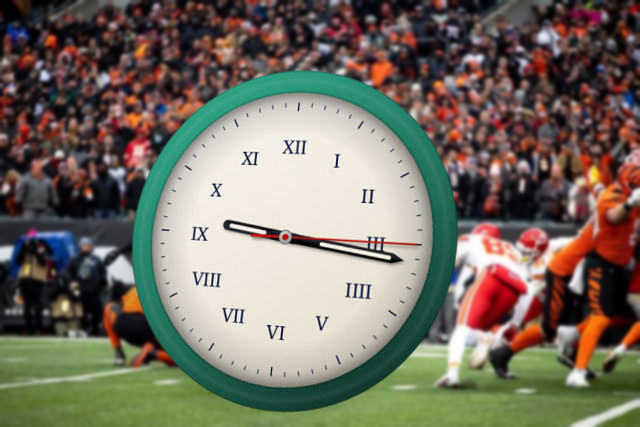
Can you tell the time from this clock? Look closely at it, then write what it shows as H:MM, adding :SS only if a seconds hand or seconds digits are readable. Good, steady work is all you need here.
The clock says 9:16:15
